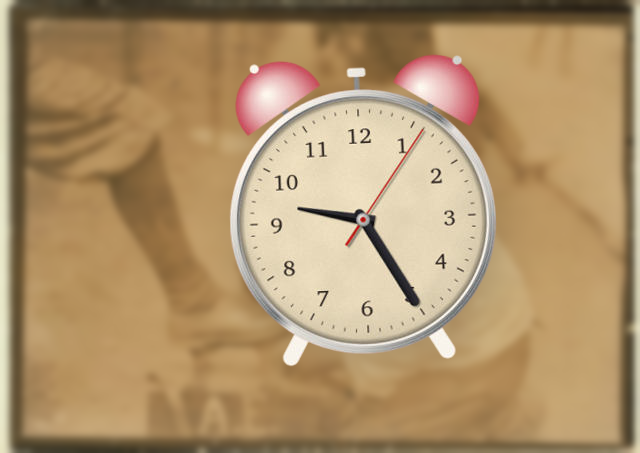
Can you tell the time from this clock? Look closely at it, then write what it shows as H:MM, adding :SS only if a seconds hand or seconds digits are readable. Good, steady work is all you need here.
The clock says 9:25:06
